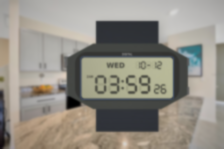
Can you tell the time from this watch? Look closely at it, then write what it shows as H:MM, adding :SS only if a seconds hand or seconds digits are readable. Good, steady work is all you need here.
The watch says 3:59
